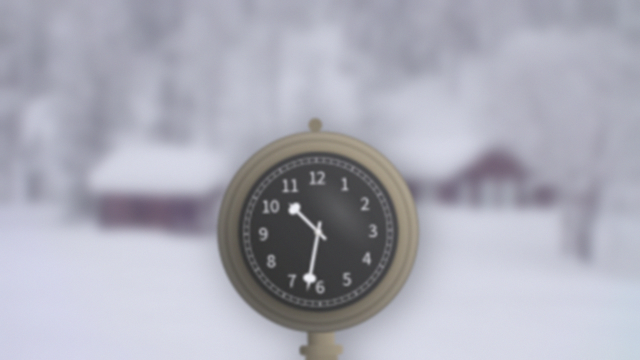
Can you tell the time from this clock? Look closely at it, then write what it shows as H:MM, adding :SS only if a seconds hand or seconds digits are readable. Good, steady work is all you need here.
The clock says 10:32
